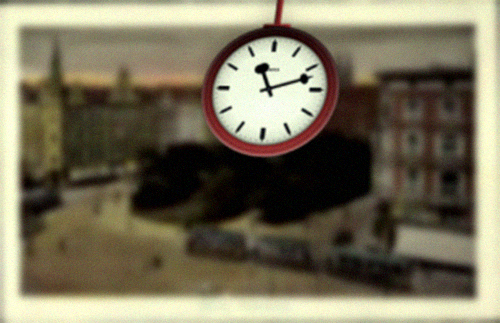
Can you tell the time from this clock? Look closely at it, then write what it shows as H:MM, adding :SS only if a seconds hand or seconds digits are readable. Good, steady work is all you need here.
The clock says 11:12
